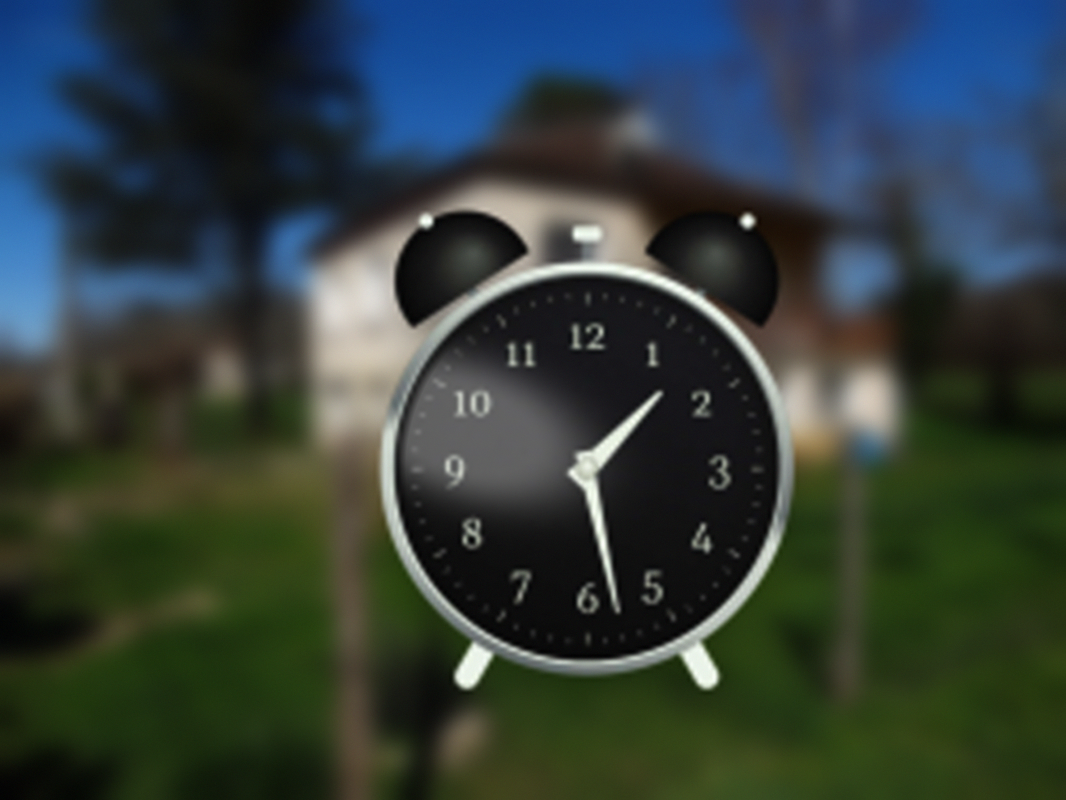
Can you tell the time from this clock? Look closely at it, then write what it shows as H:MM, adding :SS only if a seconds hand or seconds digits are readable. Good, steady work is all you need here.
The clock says 1:28
